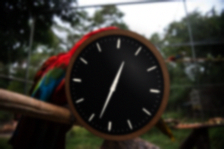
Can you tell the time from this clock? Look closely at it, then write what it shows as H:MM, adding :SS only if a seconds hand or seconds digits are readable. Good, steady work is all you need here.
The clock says 12:33
